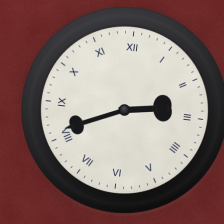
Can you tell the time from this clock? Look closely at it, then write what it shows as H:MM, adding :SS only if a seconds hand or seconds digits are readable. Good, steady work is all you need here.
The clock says 2:41
